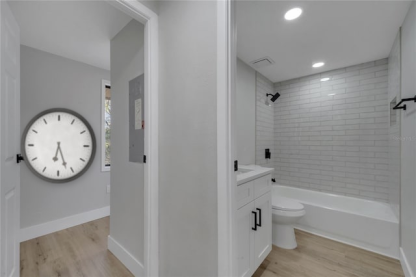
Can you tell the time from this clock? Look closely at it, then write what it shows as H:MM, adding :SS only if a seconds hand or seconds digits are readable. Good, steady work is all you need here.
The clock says 6:27
